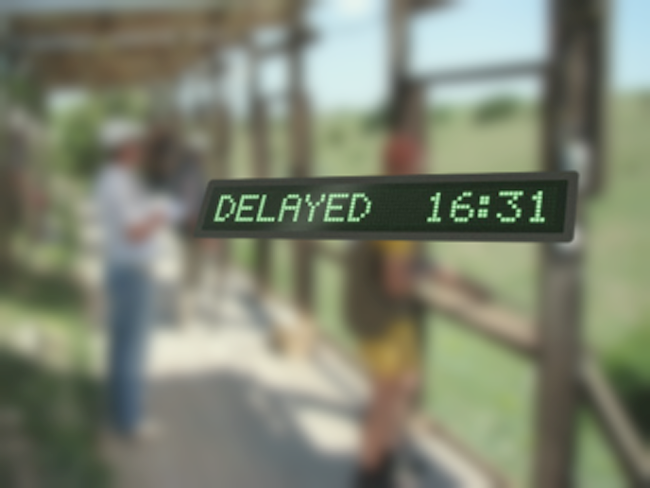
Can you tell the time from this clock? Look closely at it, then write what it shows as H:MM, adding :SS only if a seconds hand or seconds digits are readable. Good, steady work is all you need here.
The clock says 16:31
